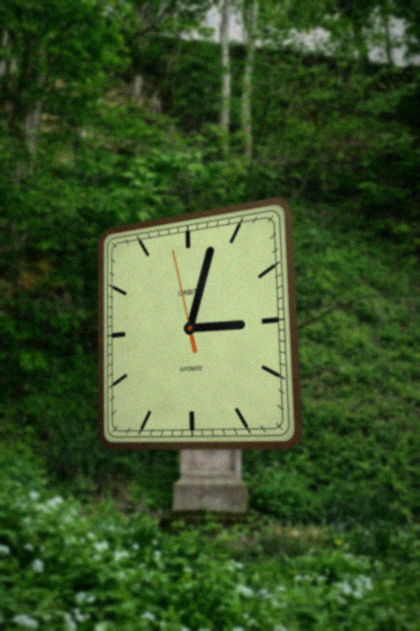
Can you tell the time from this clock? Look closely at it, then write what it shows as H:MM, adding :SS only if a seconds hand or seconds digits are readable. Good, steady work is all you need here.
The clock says 3:02:58
